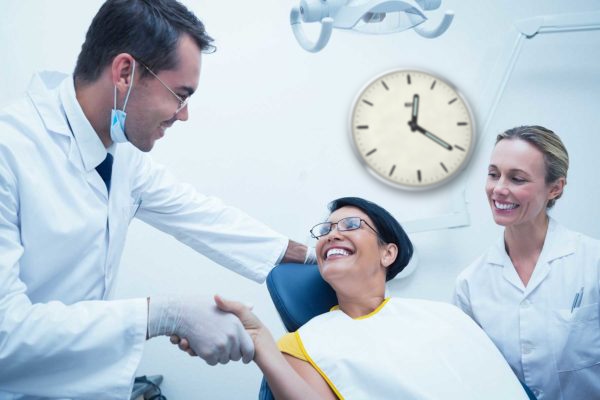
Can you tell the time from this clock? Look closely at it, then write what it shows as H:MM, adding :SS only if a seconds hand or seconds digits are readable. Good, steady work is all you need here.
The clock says 12:21
